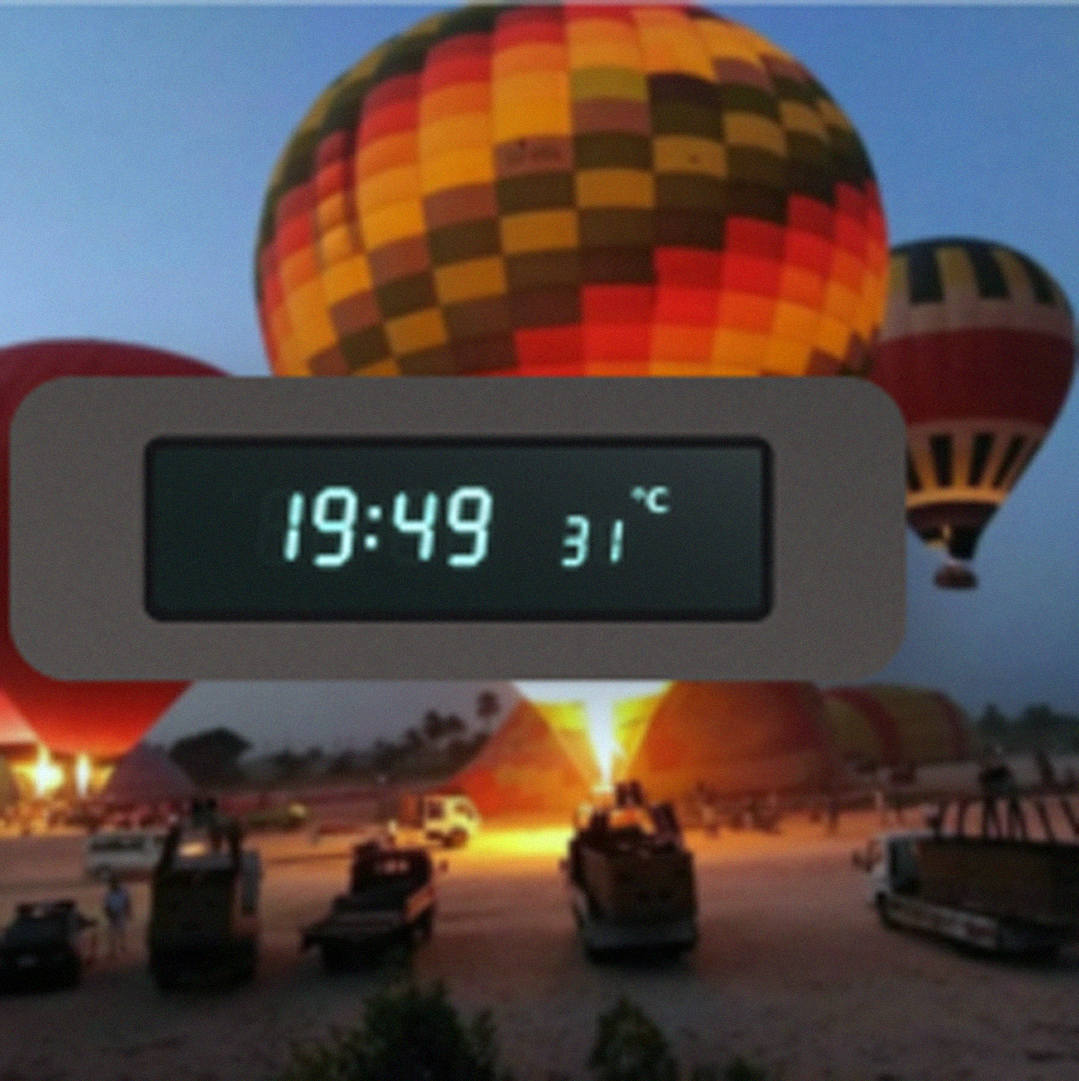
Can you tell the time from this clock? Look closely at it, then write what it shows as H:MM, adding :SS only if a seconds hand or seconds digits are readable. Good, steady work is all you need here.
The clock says 19:49
